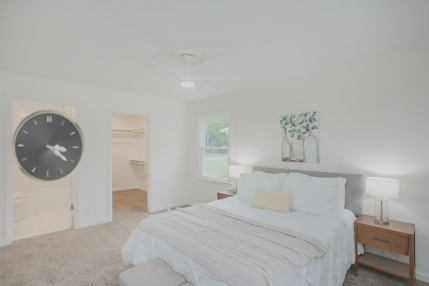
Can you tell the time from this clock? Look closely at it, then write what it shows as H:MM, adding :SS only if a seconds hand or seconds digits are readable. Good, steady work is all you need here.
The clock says 3:21
